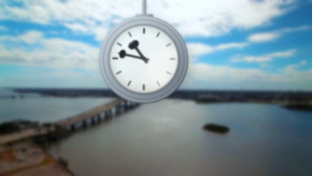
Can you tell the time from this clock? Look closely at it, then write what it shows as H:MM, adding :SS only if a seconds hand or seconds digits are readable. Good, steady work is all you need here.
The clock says 10:47
